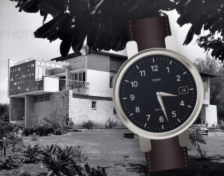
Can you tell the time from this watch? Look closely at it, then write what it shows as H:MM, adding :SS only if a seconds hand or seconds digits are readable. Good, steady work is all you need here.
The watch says 3:28
